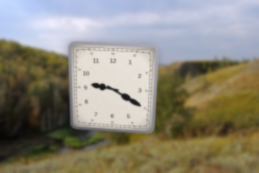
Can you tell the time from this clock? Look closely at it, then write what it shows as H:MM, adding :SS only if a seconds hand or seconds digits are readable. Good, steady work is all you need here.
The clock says 9:20
